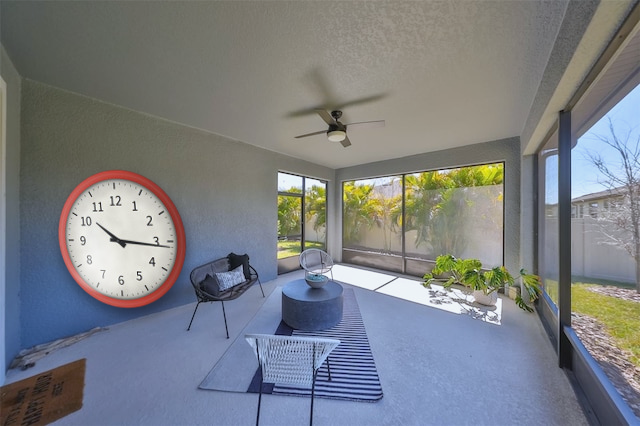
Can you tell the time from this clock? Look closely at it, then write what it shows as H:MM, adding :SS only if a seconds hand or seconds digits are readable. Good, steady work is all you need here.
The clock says 10:16
